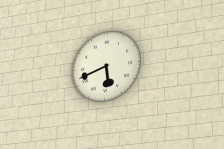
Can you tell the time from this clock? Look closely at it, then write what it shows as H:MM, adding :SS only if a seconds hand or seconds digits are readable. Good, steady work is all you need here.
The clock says 5:42
